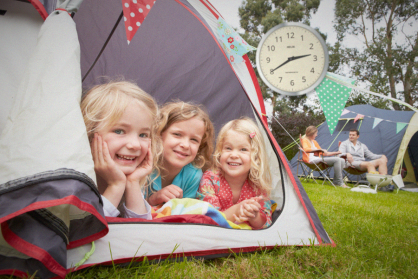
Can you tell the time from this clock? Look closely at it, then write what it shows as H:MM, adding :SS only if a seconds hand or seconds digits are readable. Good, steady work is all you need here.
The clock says 2:40
